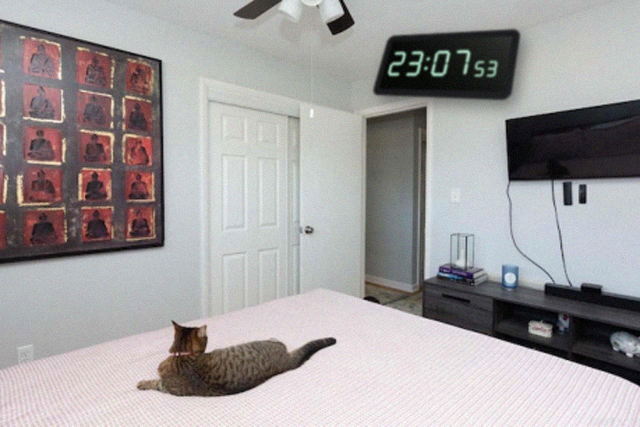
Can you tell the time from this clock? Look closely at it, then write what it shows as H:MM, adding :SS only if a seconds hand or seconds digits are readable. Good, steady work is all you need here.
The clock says 23:07:53
